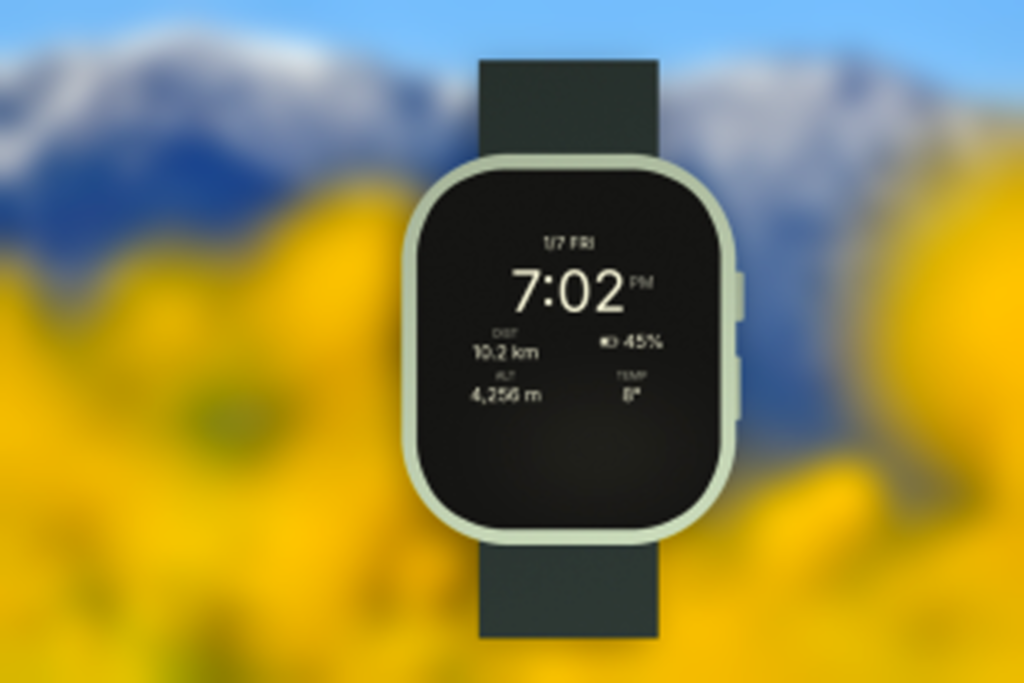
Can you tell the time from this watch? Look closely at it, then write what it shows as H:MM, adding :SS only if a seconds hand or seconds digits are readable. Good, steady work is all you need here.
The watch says 7:02
